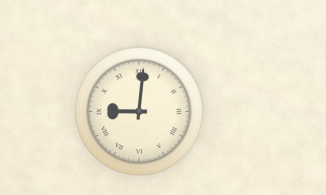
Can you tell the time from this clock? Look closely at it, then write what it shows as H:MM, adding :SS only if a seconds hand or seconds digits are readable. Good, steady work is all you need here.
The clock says 9:01
